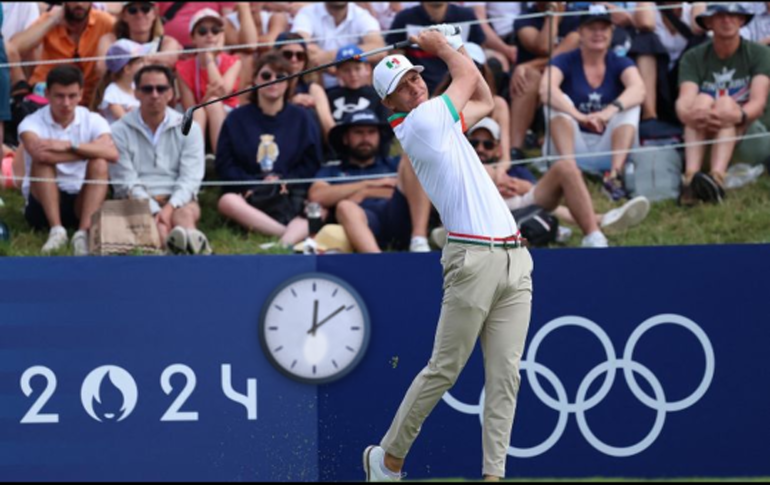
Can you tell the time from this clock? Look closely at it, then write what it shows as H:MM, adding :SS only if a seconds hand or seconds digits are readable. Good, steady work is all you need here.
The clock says 12:09
